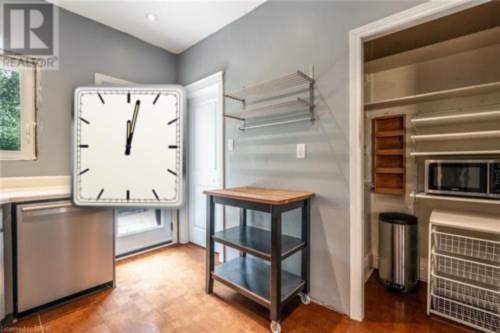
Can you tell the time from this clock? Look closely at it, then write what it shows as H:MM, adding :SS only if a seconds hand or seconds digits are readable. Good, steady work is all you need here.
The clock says 12:02
